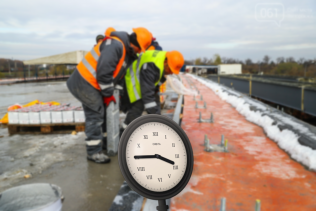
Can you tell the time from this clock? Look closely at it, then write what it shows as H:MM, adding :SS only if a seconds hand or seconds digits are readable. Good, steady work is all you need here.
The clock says 3:45
